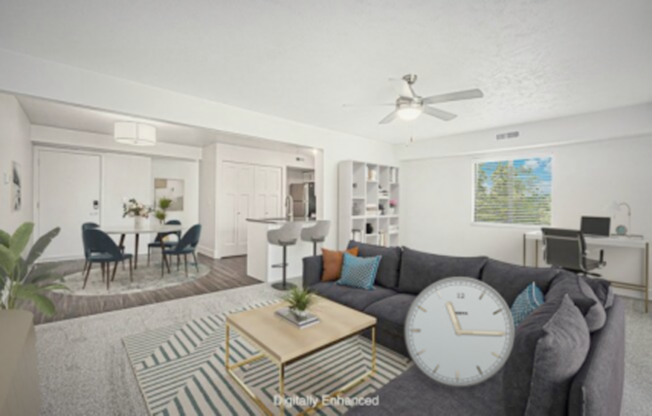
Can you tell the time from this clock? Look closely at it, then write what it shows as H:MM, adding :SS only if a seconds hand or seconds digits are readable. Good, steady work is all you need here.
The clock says 11:15
